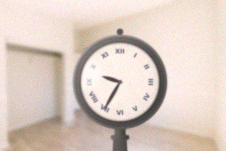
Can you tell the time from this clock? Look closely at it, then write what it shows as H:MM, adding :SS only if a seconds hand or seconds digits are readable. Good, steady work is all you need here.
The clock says 9:35
